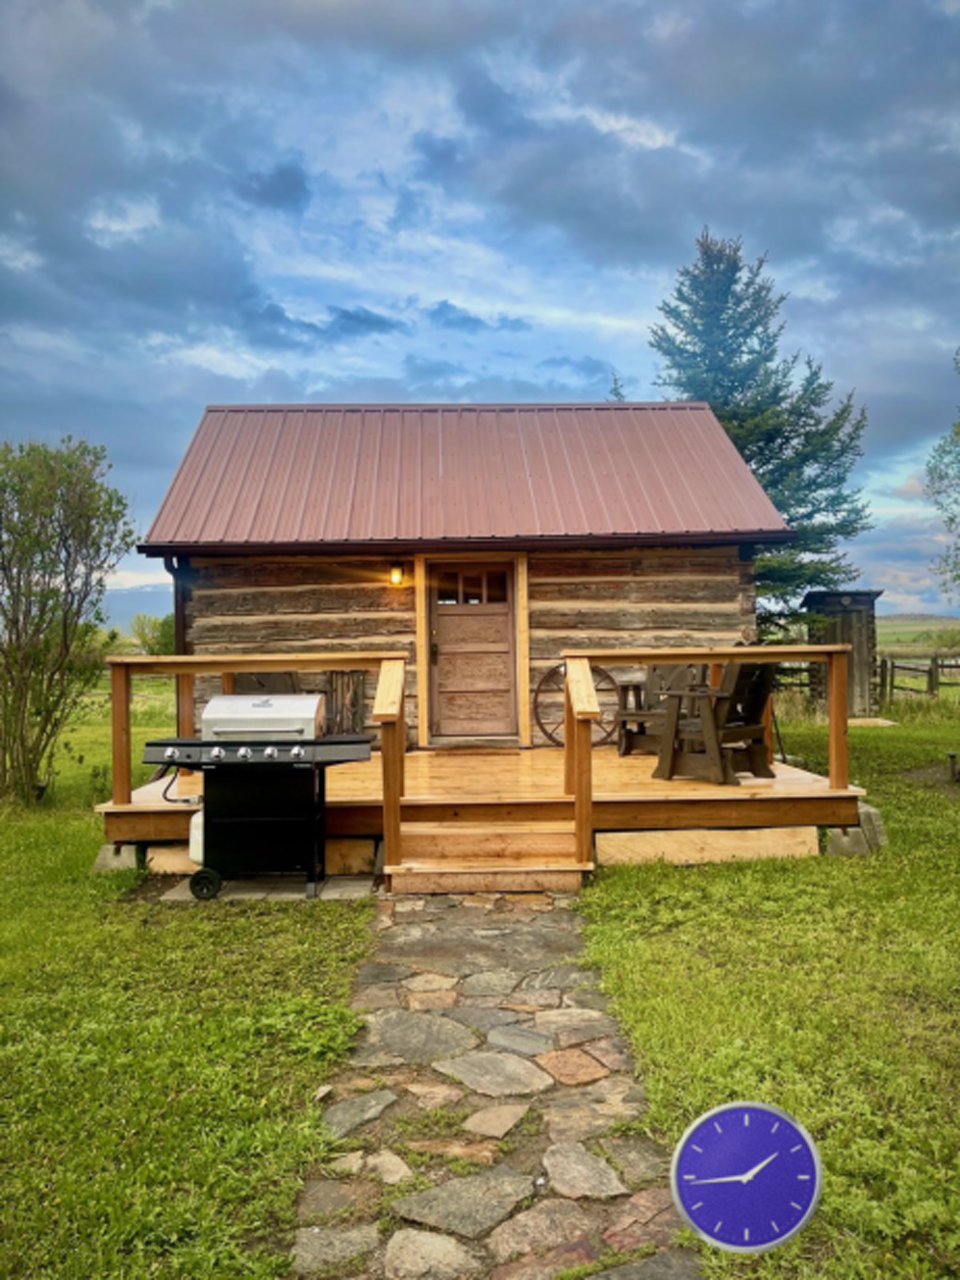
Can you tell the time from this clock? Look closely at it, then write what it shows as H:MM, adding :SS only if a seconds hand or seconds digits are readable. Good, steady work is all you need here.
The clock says 1:44
